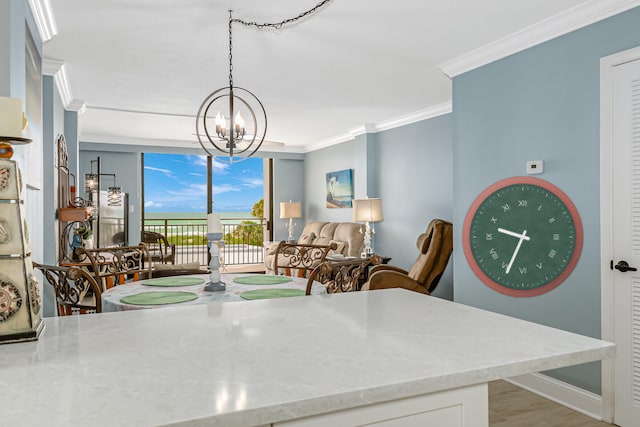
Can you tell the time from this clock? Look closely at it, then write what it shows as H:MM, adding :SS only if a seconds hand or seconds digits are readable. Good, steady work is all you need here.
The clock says 9:34
